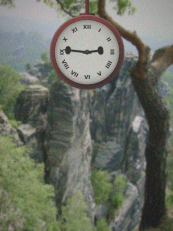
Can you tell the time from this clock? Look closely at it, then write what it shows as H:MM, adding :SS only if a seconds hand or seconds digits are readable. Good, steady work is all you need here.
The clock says 2:46
